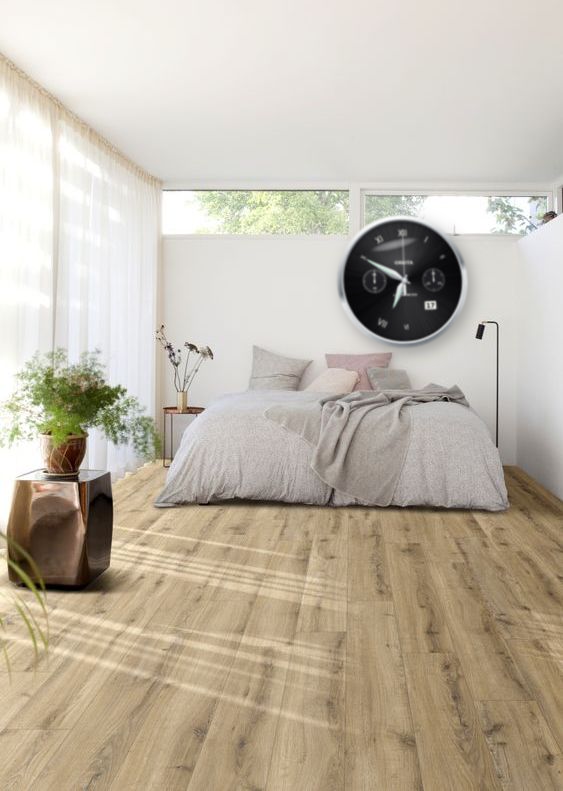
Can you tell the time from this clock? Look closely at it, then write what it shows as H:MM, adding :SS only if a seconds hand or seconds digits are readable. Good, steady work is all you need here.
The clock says 6:50
